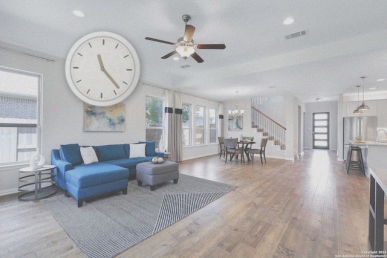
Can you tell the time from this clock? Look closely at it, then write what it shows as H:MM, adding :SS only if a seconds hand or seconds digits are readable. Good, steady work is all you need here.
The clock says 11:23
